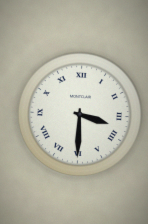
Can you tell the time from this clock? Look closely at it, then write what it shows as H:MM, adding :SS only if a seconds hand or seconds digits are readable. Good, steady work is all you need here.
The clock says 3:30
